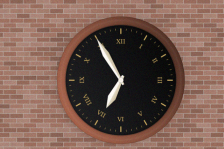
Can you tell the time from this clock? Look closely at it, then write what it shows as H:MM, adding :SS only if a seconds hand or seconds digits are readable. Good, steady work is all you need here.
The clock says 6:55
